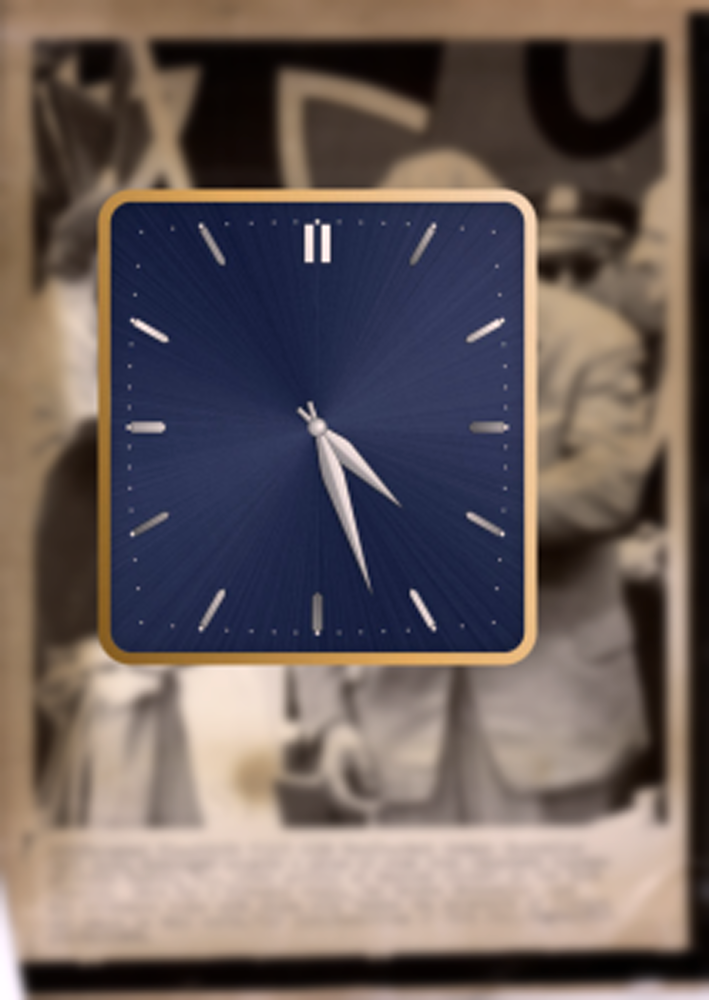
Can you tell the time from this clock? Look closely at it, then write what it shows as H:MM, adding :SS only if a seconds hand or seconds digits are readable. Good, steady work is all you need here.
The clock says 4:27
